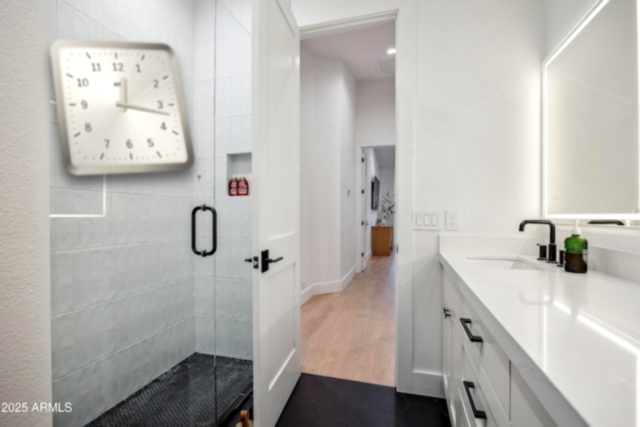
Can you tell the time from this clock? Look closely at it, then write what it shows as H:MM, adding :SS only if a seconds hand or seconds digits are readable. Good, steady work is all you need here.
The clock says 12:17
